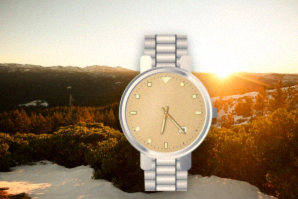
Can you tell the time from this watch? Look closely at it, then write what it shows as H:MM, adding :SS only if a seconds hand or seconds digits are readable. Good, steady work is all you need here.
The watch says 6:23
